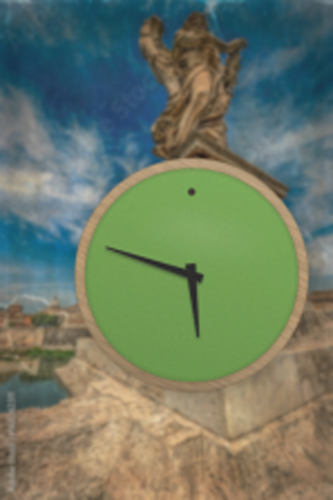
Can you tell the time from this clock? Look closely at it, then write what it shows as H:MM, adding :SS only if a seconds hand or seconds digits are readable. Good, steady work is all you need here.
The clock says 5:48
